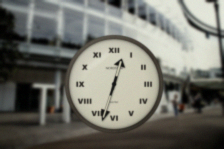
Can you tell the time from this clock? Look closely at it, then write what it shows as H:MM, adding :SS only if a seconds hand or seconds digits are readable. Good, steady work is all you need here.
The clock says 12:33
